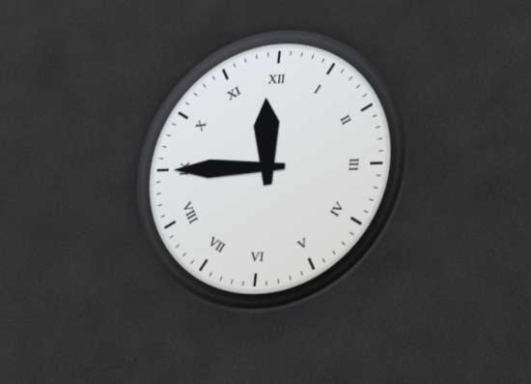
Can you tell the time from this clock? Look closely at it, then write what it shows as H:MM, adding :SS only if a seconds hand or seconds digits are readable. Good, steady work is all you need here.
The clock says 11:45
